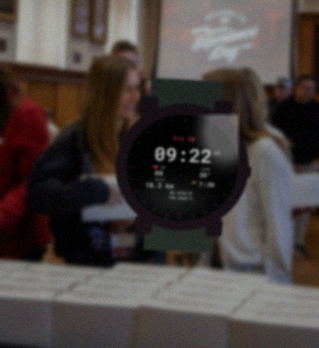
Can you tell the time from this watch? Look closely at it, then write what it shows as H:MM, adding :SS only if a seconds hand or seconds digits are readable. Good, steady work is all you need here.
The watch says 9:22
